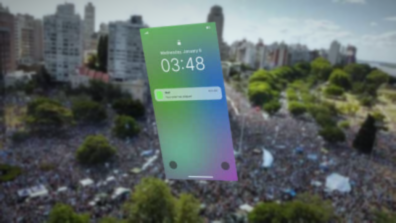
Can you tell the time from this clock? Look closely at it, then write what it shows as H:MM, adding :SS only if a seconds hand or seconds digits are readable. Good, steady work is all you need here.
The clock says 3:48
